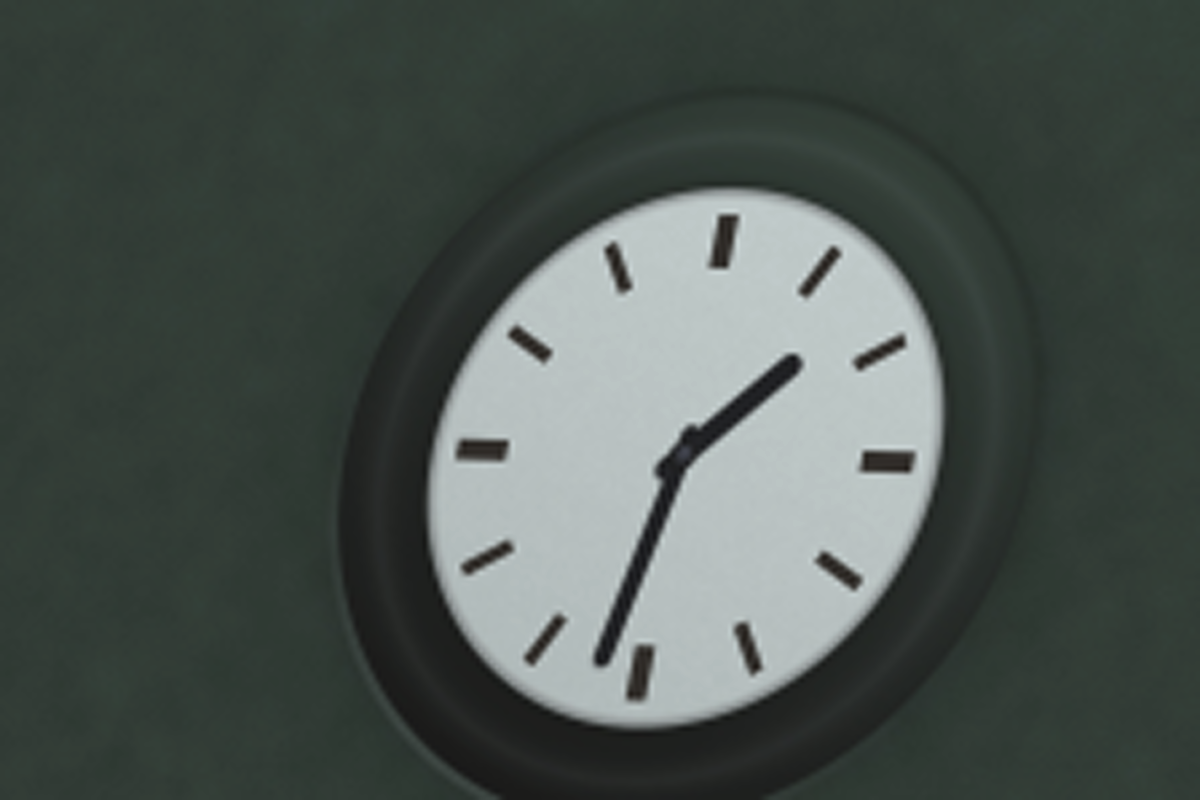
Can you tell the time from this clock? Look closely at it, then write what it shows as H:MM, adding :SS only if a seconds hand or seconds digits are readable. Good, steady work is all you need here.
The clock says 1:32
